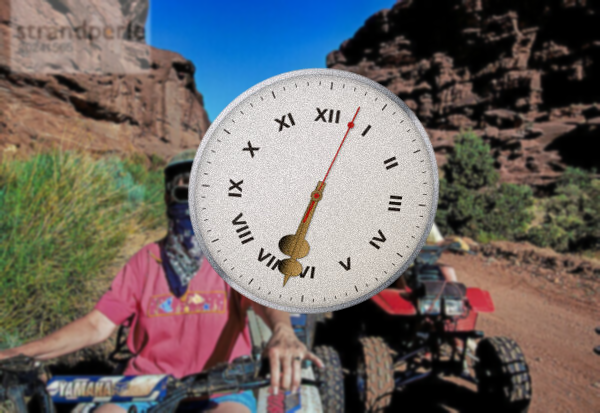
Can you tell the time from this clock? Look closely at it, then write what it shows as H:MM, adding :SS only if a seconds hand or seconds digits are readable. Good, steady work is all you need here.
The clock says 6:32:03
